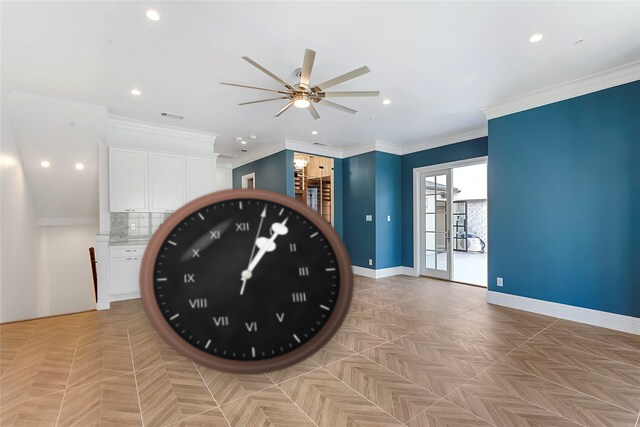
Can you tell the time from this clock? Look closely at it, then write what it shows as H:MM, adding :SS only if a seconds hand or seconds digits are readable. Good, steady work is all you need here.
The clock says 1:06:03
